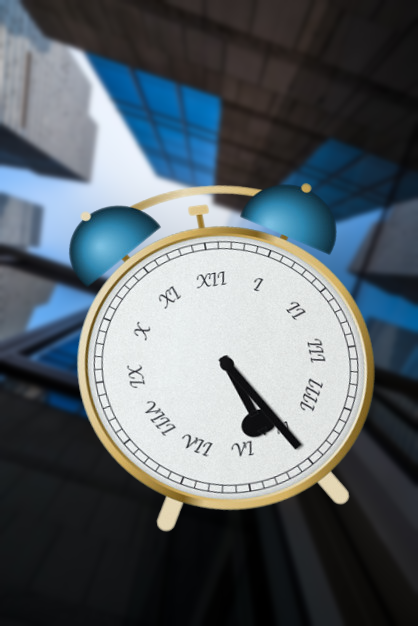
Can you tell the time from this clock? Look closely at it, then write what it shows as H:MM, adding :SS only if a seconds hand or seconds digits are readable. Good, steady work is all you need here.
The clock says 5:25
